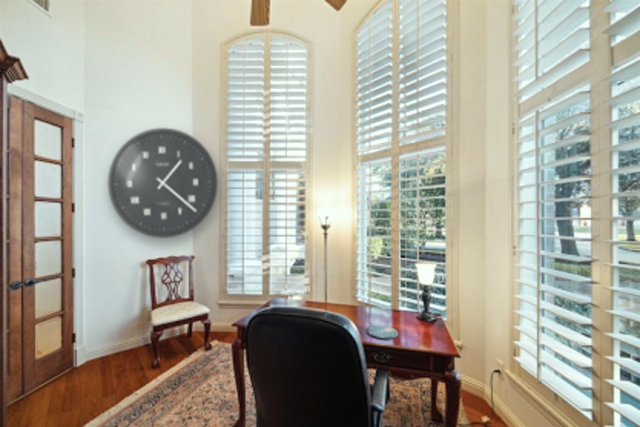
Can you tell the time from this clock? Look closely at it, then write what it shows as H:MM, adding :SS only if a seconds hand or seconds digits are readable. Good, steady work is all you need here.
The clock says 1:22
